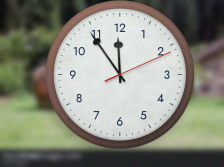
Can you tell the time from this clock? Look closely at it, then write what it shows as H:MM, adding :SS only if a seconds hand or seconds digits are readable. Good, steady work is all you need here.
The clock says 11:54:11
